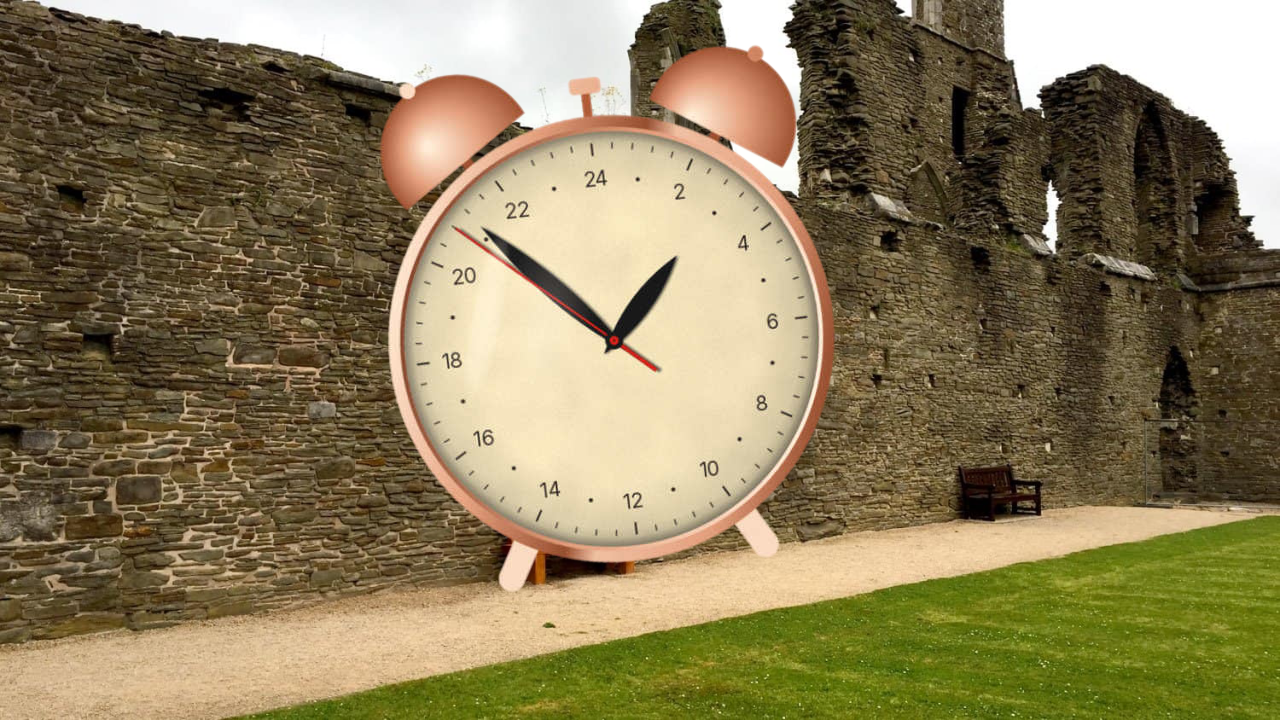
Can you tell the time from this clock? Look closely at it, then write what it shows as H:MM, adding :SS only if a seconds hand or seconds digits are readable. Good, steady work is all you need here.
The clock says 2:52:52
